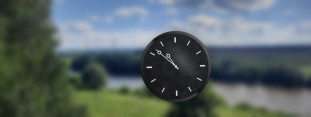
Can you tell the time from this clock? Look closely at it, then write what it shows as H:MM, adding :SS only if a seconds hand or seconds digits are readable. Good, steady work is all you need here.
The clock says 10:52
